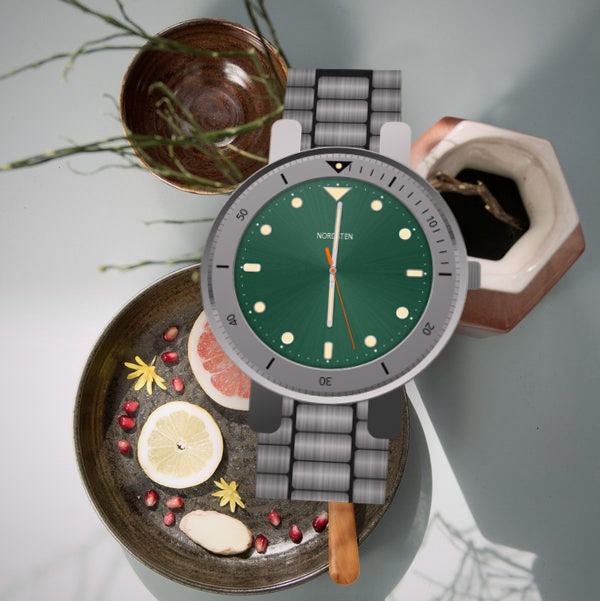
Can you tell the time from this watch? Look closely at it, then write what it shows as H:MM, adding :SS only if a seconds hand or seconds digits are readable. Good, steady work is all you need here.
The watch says 6:00:27
